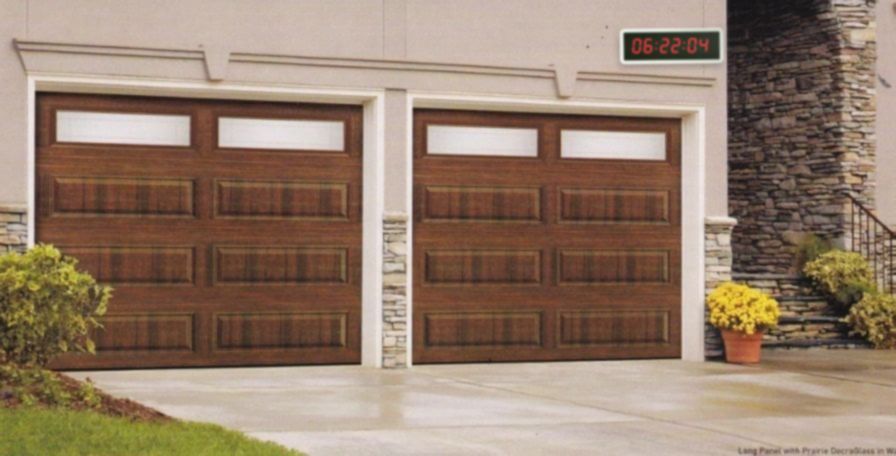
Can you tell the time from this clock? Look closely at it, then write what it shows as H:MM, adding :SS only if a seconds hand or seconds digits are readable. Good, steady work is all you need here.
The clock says 6:22:04
